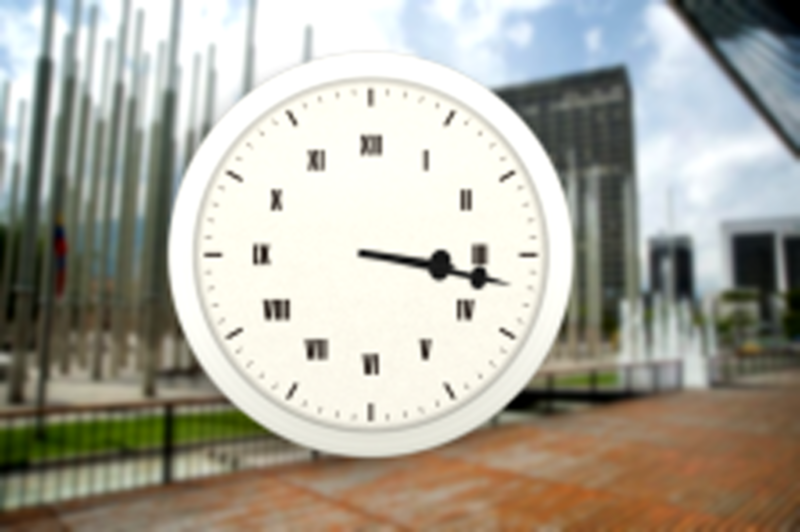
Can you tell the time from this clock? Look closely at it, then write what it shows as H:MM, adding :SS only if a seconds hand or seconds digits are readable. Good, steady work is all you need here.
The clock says 3:17
